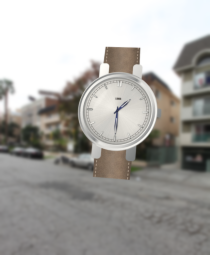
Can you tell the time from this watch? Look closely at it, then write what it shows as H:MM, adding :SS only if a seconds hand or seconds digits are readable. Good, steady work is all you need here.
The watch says 1:30
